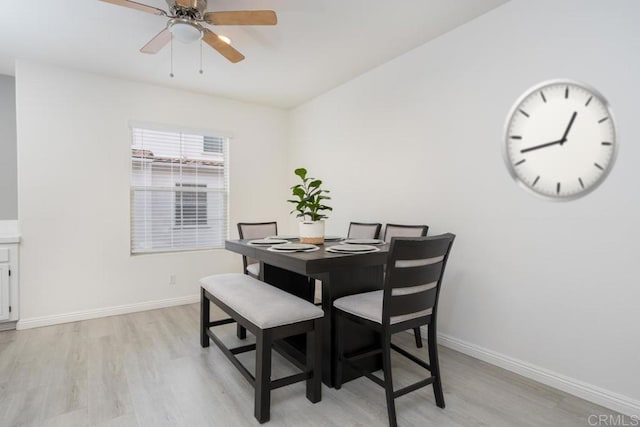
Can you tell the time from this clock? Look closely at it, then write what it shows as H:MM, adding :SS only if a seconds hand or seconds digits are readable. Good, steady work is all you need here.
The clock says 12:42
